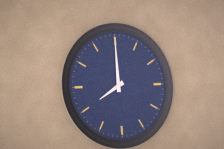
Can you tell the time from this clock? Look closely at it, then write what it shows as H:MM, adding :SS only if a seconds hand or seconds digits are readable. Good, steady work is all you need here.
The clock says 8:00
